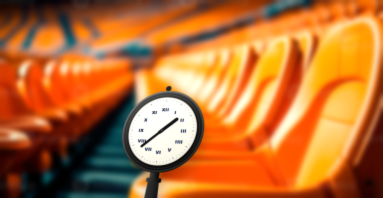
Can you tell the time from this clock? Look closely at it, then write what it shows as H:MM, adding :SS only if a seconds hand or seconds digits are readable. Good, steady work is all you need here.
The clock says 1:38
